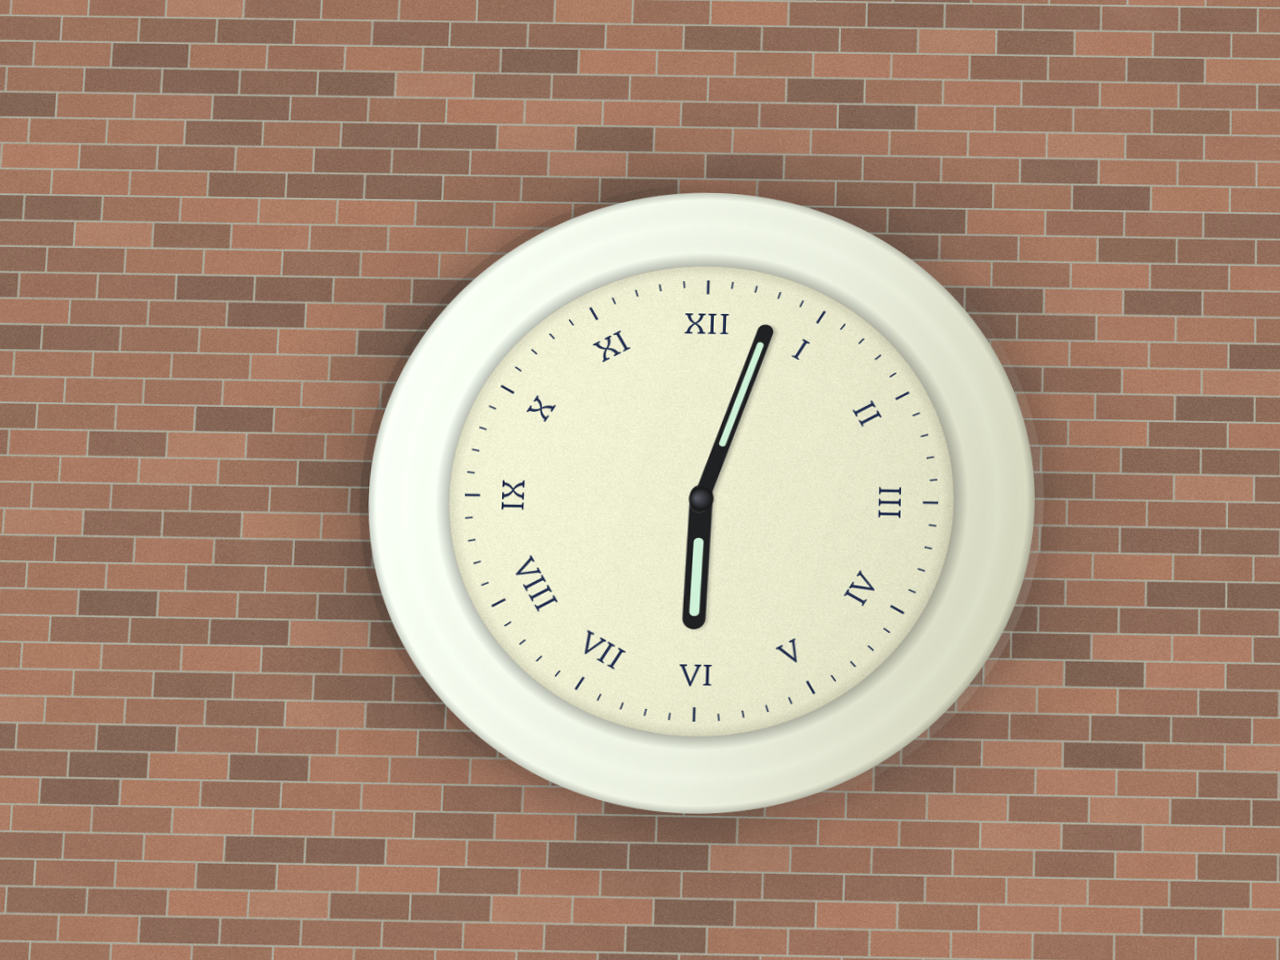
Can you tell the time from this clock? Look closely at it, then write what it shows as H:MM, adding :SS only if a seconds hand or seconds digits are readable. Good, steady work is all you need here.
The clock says 6:03
